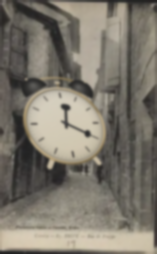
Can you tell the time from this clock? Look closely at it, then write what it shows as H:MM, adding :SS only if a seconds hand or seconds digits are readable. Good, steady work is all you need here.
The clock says 12:20
